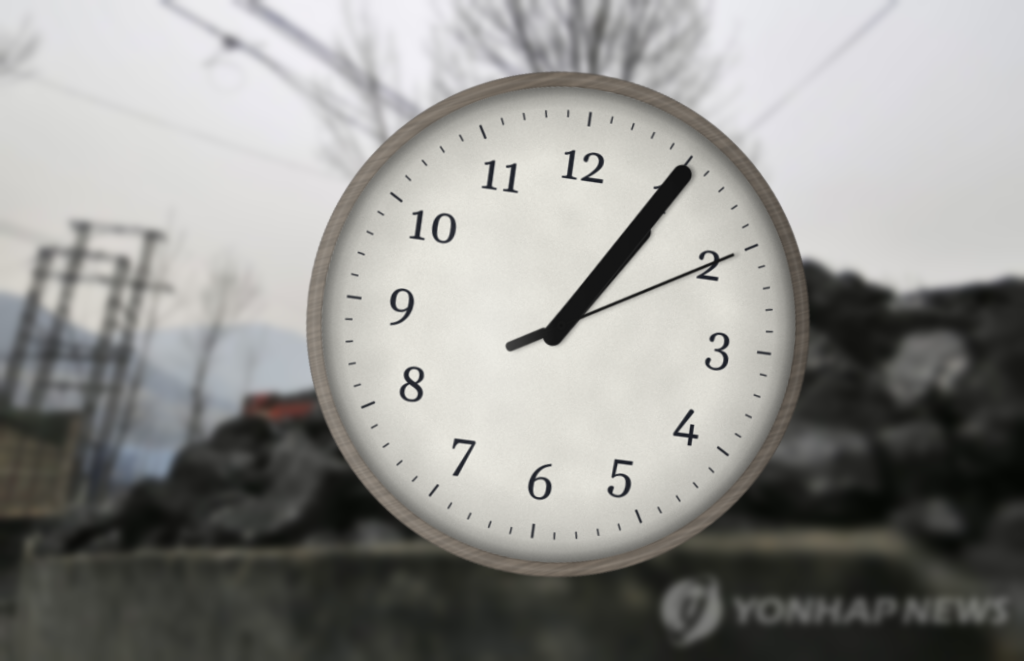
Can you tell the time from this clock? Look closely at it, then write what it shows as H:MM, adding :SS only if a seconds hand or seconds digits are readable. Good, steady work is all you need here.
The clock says 1:05:10
